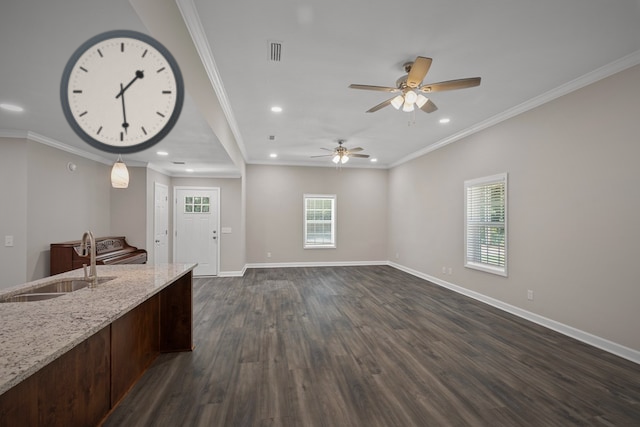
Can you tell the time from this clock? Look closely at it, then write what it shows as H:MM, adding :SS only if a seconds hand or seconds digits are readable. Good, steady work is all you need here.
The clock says 1:29
